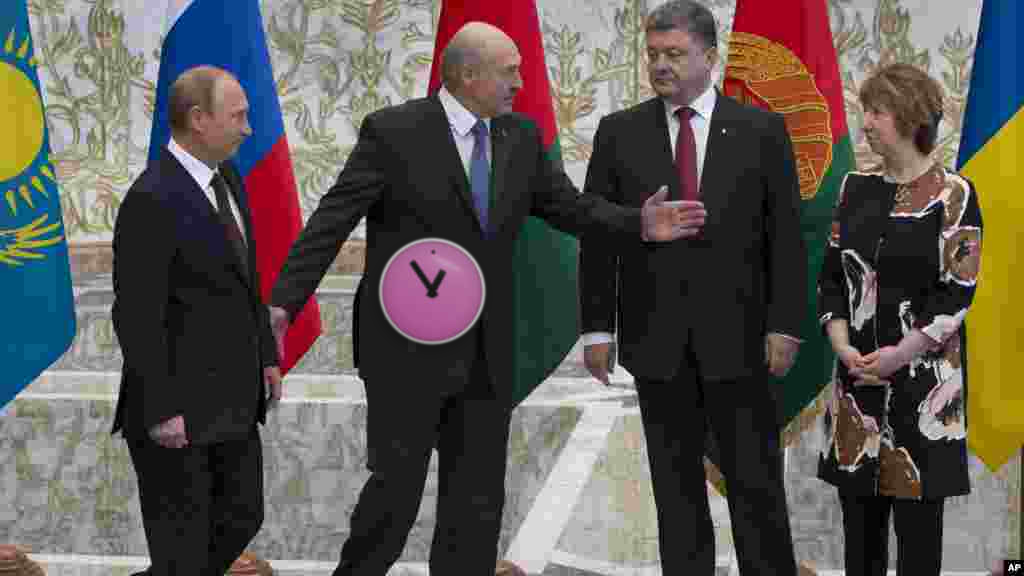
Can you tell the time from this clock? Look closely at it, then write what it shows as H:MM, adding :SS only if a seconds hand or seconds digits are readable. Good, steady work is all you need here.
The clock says 12:54
